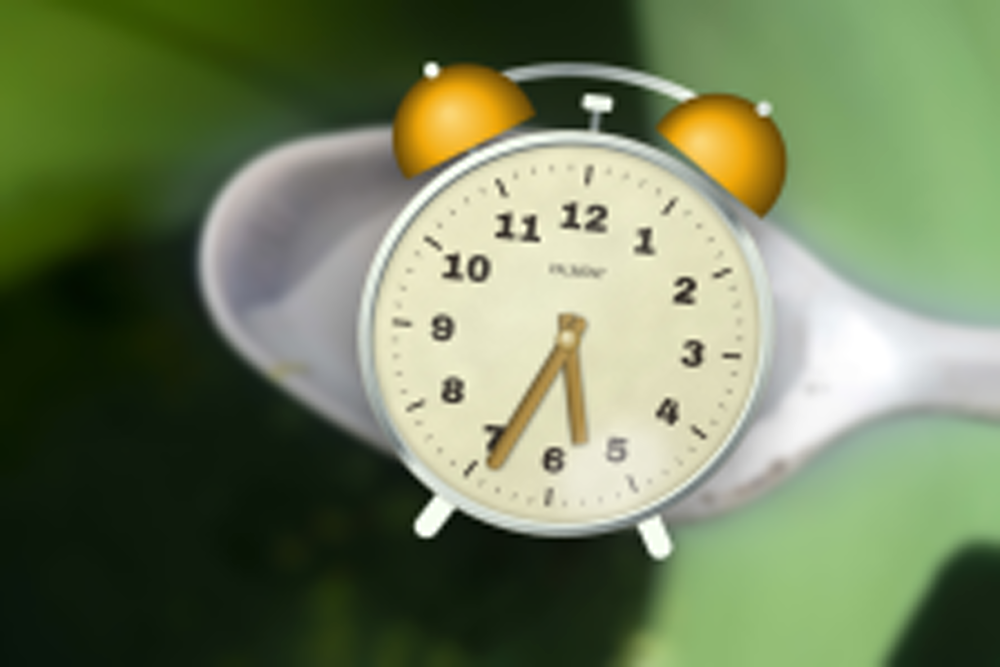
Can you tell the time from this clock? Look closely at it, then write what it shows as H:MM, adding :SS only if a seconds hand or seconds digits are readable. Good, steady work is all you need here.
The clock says 5:34
